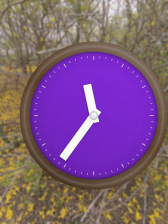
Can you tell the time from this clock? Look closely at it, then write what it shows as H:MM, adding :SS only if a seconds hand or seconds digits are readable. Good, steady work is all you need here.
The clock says 11:36
